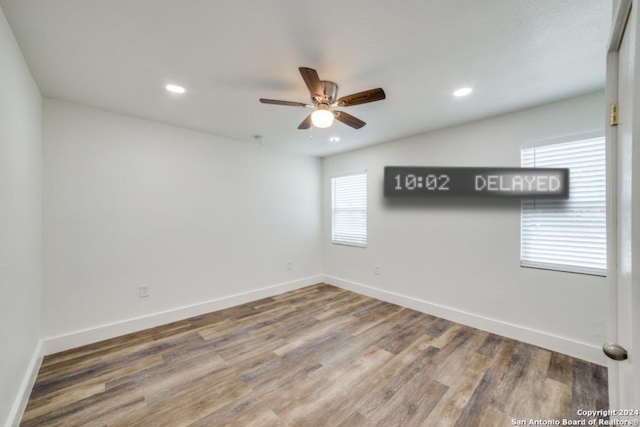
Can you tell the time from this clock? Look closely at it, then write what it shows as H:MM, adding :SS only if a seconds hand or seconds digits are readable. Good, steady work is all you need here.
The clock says 10:02
